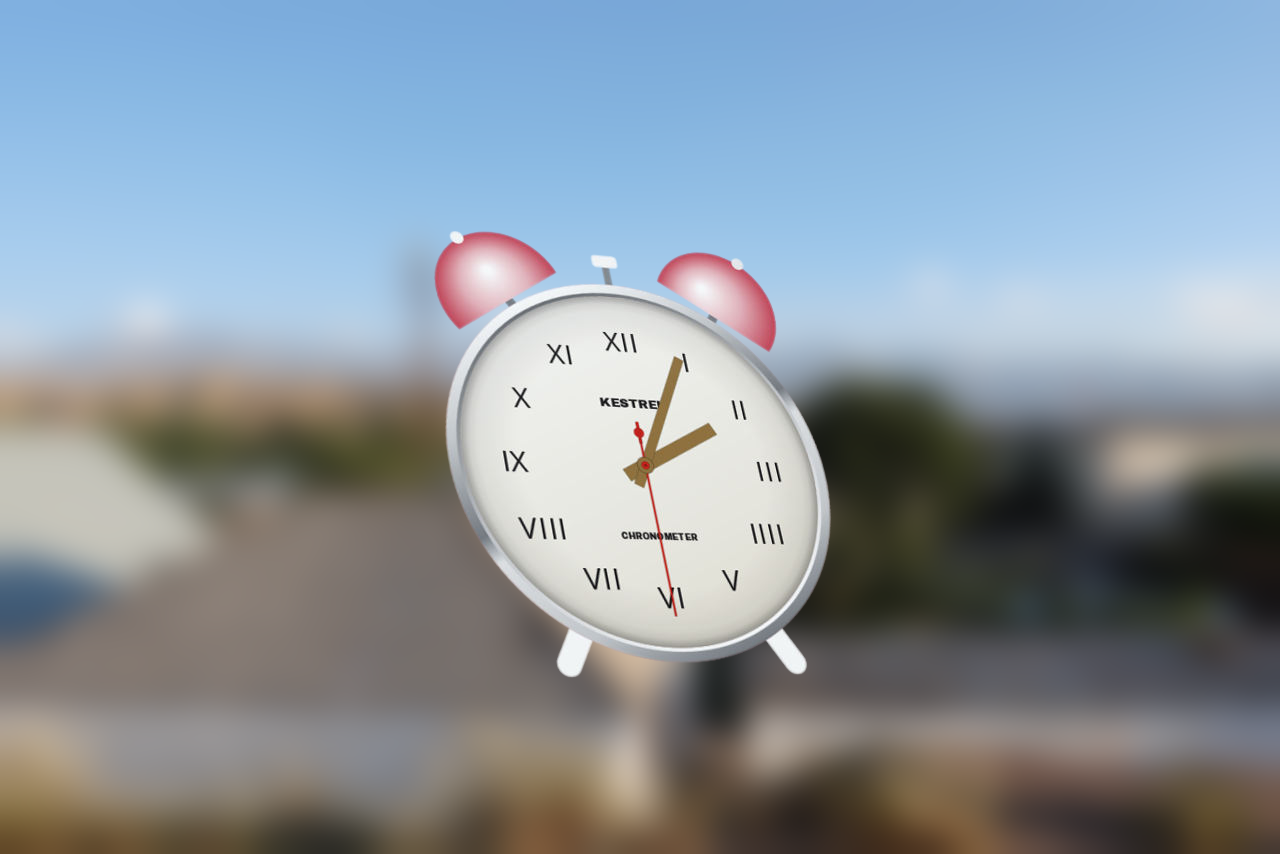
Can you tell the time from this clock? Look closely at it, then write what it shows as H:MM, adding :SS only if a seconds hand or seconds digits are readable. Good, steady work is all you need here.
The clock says 2:04:30
